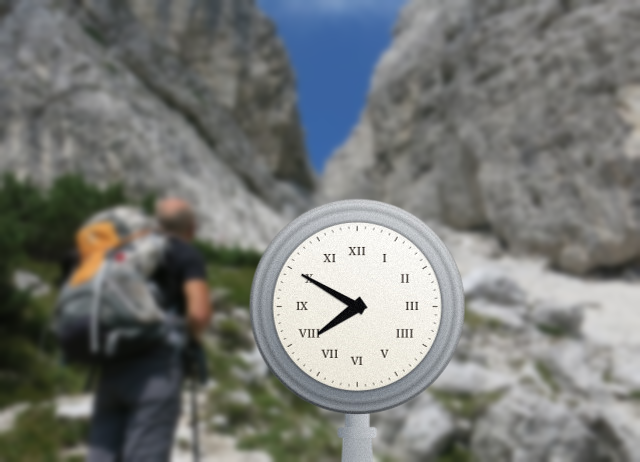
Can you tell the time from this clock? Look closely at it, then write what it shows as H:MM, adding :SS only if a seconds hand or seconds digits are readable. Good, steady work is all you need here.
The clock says 7:50
